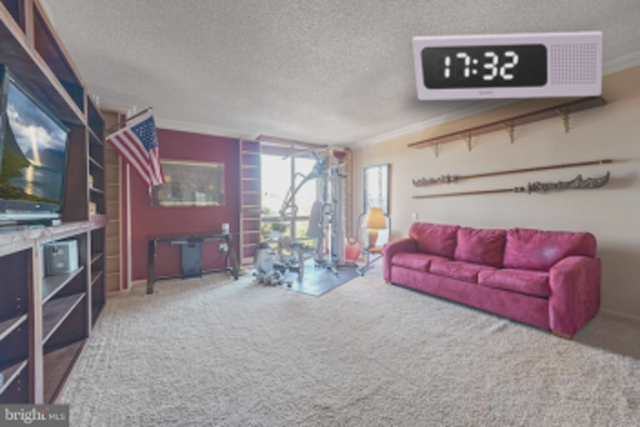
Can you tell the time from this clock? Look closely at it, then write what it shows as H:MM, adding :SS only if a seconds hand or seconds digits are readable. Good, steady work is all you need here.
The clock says 17:32
